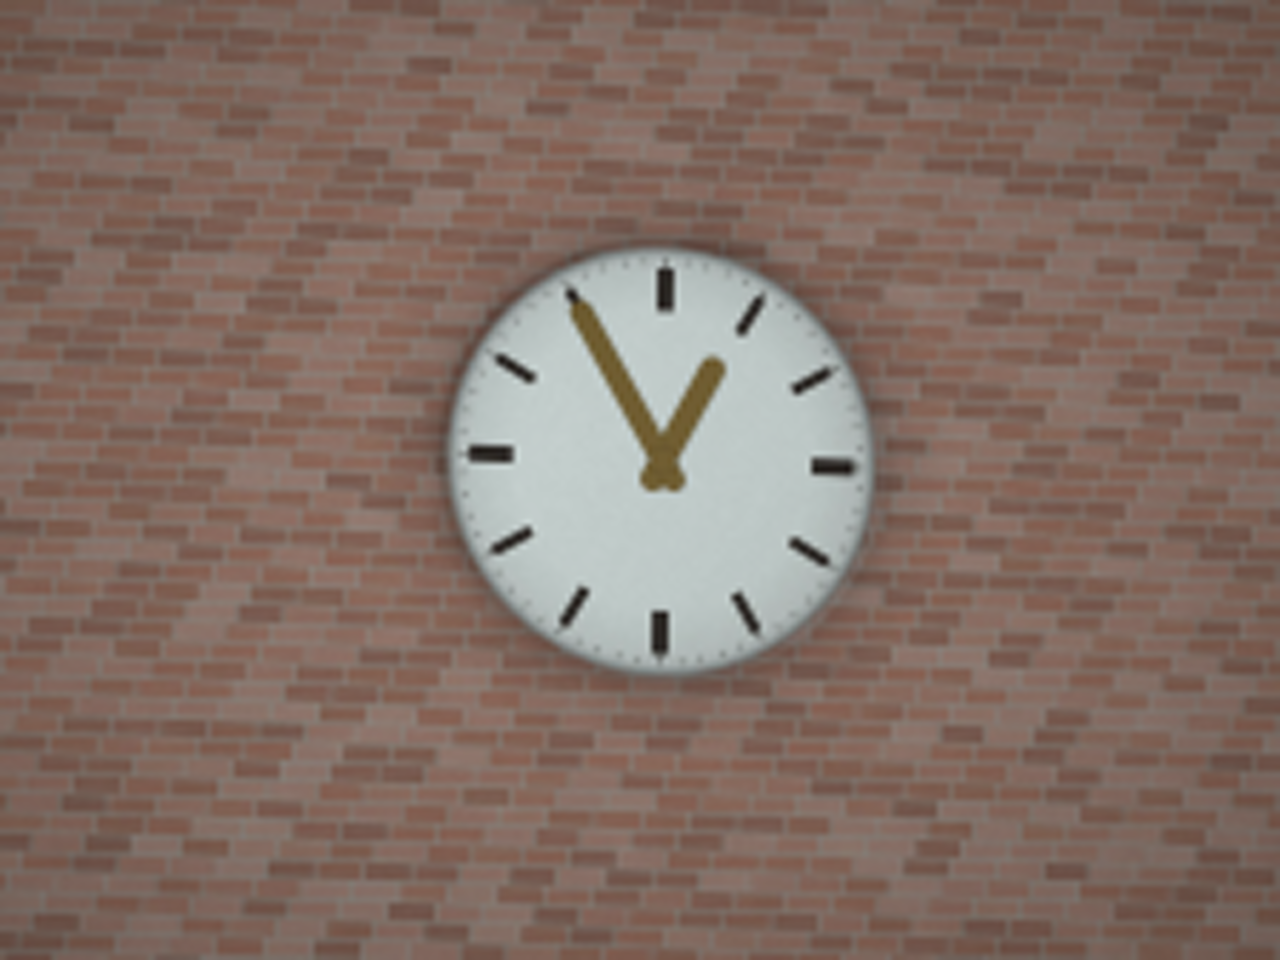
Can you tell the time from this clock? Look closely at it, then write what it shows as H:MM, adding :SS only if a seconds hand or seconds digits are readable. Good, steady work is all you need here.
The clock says 12:55
